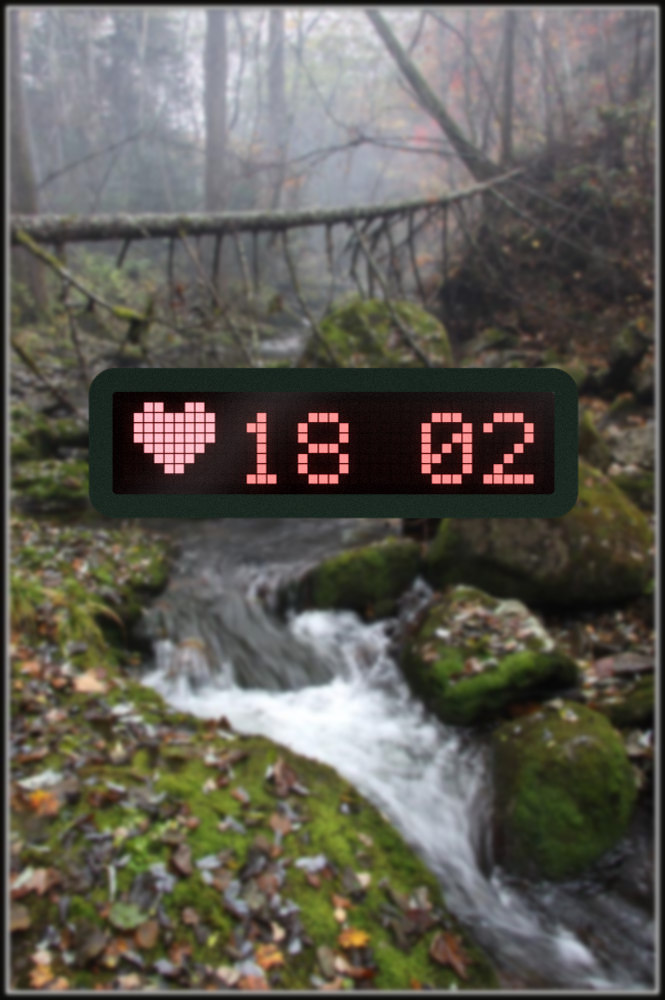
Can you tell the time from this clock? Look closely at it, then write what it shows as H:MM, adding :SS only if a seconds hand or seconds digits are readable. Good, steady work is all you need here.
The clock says 18:02
